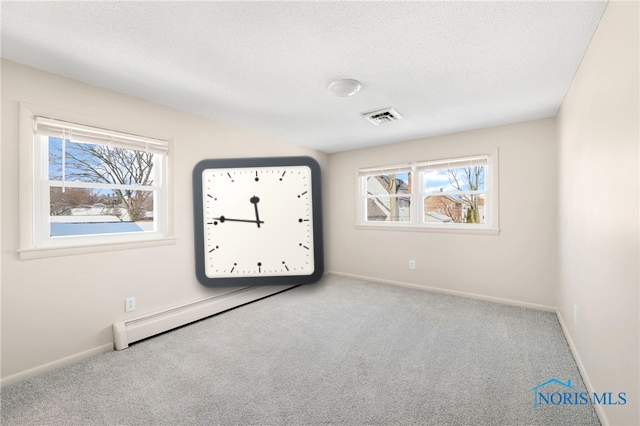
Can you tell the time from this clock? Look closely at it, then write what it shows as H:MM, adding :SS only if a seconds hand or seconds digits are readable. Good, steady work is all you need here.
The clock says 11:46
